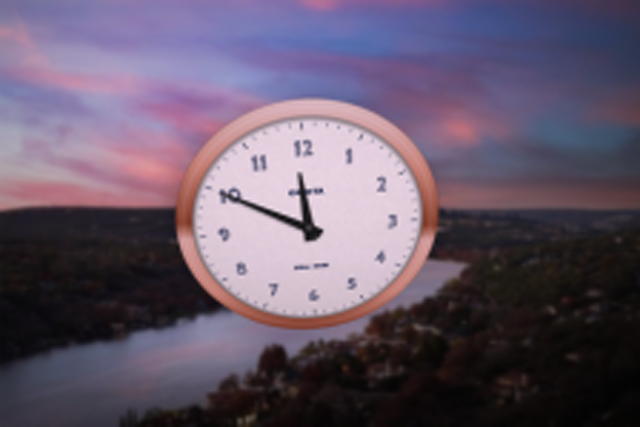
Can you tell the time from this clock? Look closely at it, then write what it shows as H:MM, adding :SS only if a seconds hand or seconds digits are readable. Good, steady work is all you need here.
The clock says 11:50
